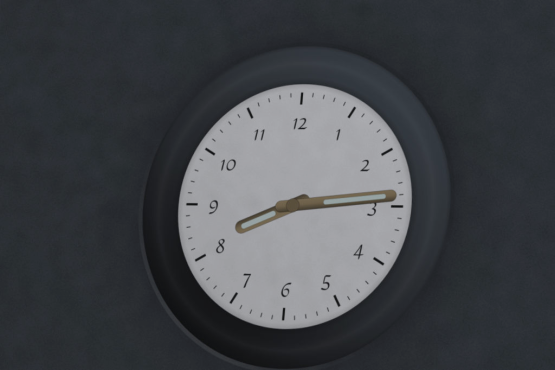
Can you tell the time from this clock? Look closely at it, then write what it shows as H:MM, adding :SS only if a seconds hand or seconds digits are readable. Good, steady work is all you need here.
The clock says 8:14
